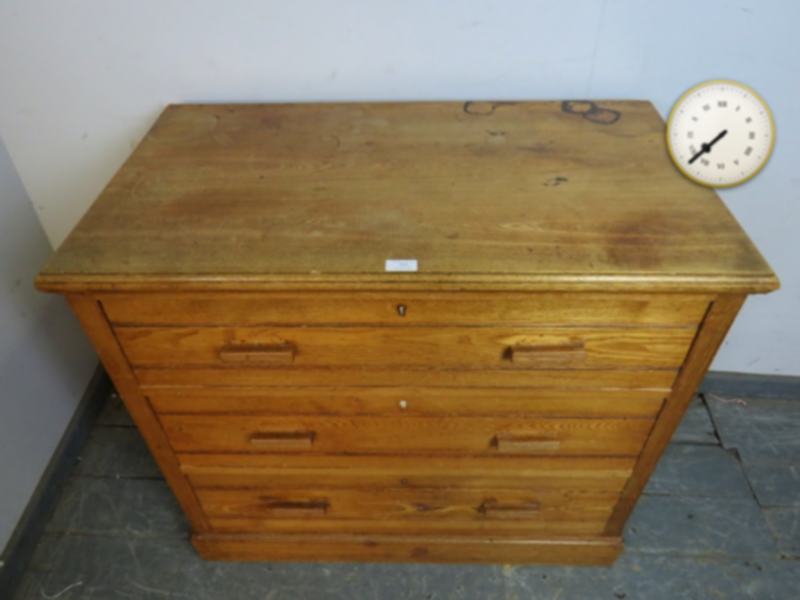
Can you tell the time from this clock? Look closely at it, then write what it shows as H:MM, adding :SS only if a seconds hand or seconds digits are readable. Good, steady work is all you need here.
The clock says 7:38
